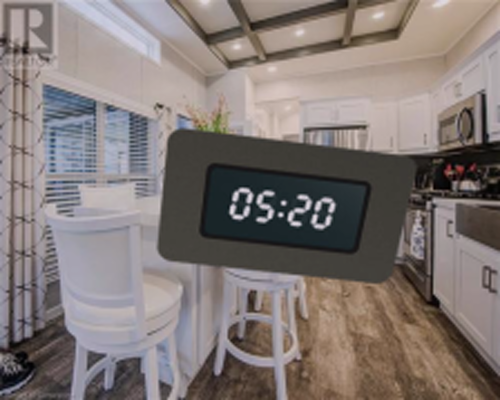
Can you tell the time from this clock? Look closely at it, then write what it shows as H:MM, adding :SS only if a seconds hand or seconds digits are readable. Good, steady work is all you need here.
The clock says 5:20
